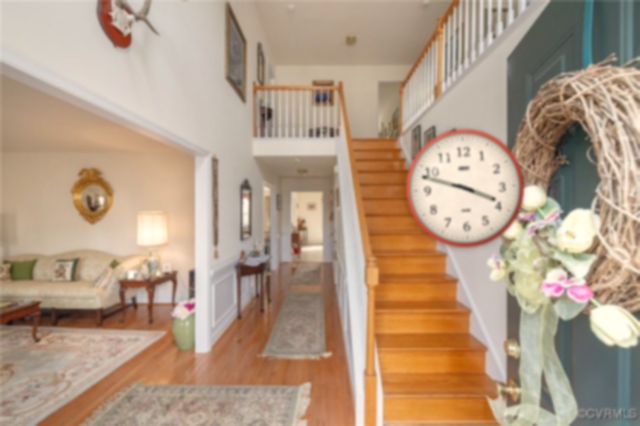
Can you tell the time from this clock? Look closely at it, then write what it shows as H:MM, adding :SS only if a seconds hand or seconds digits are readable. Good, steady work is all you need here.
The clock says 3:48
